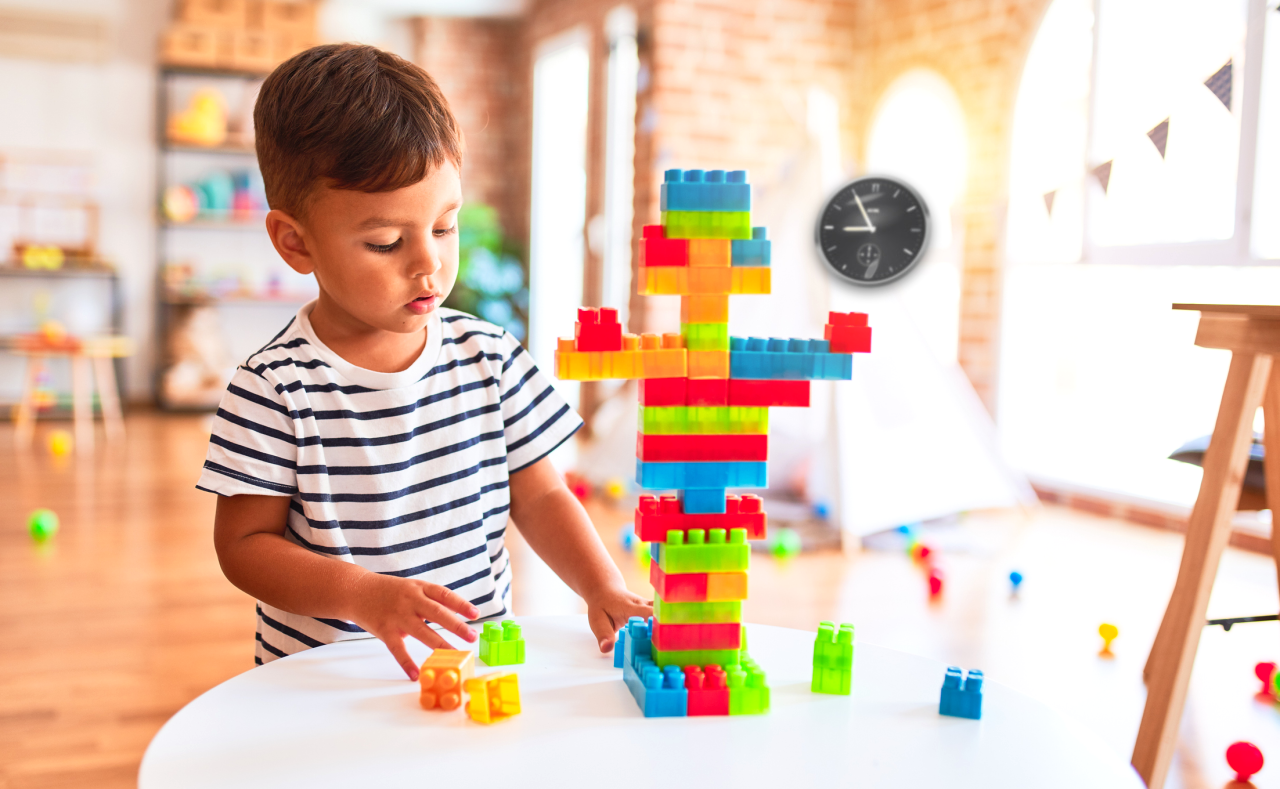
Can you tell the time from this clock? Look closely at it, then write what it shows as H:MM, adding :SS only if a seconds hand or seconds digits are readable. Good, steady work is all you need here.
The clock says 8:55
